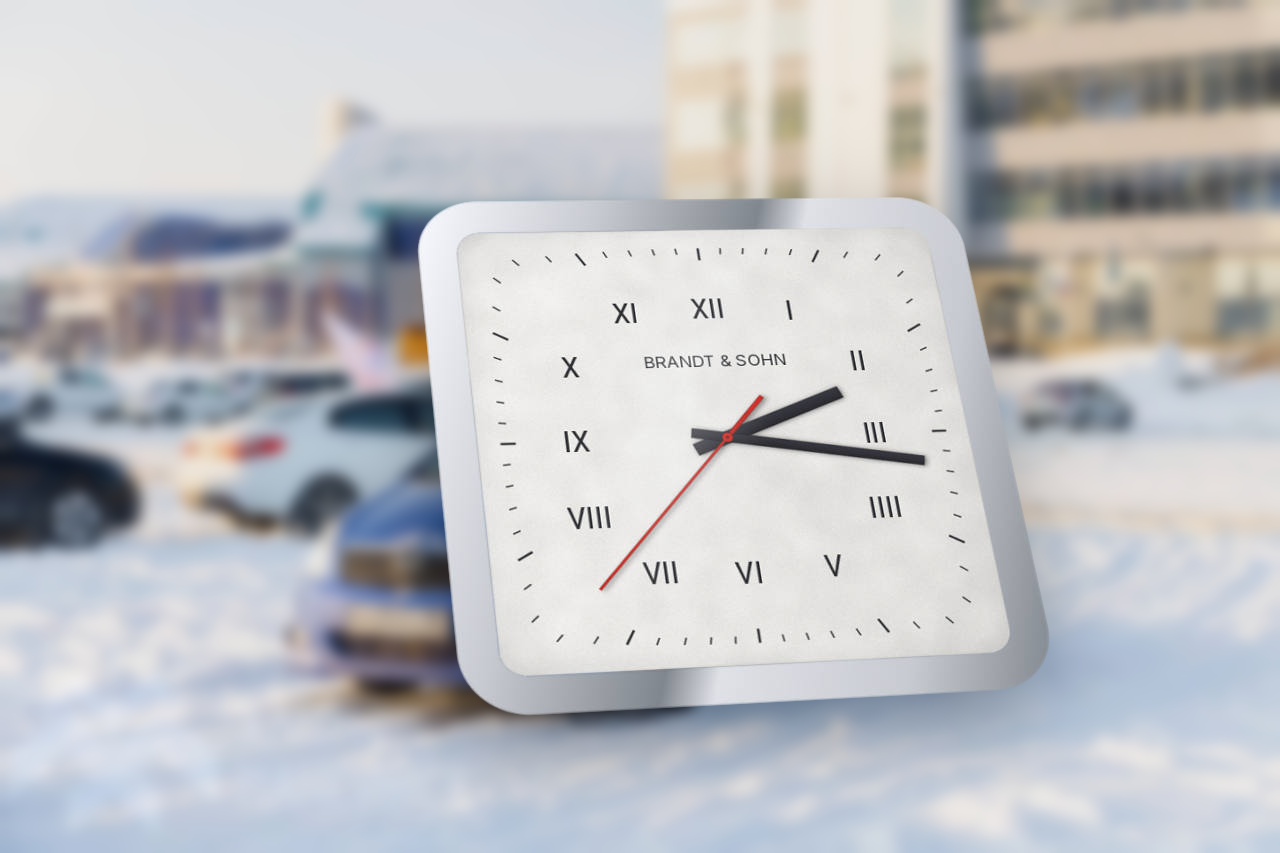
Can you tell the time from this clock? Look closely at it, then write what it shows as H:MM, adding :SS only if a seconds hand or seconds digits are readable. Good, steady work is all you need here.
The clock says 2:16:37
